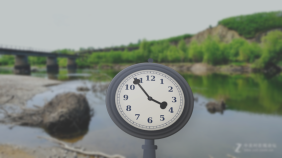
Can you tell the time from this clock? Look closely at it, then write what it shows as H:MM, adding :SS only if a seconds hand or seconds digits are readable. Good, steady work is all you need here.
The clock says 3:54
